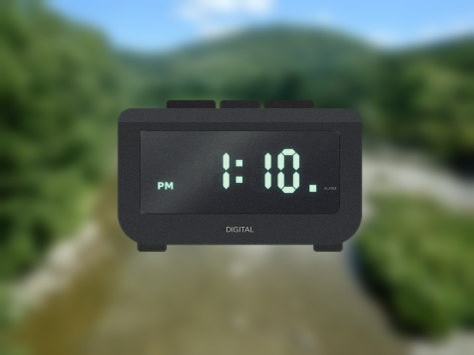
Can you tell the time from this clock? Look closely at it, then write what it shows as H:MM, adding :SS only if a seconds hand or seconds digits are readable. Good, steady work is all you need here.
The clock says 1:10
